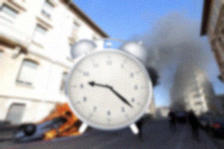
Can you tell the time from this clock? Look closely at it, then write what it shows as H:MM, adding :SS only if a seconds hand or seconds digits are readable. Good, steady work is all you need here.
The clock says 9:22
